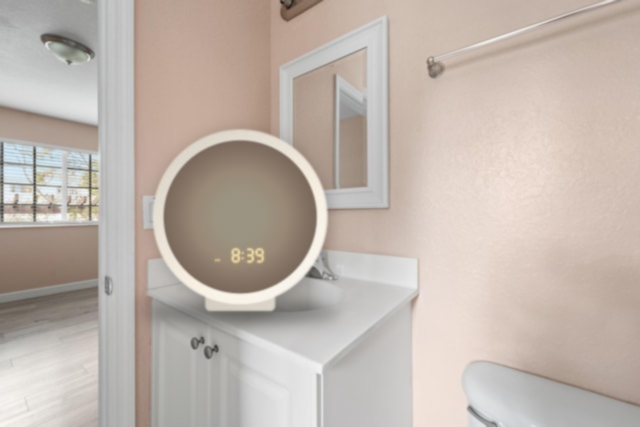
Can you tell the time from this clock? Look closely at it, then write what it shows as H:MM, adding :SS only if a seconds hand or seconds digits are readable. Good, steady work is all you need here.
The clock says 8:39
